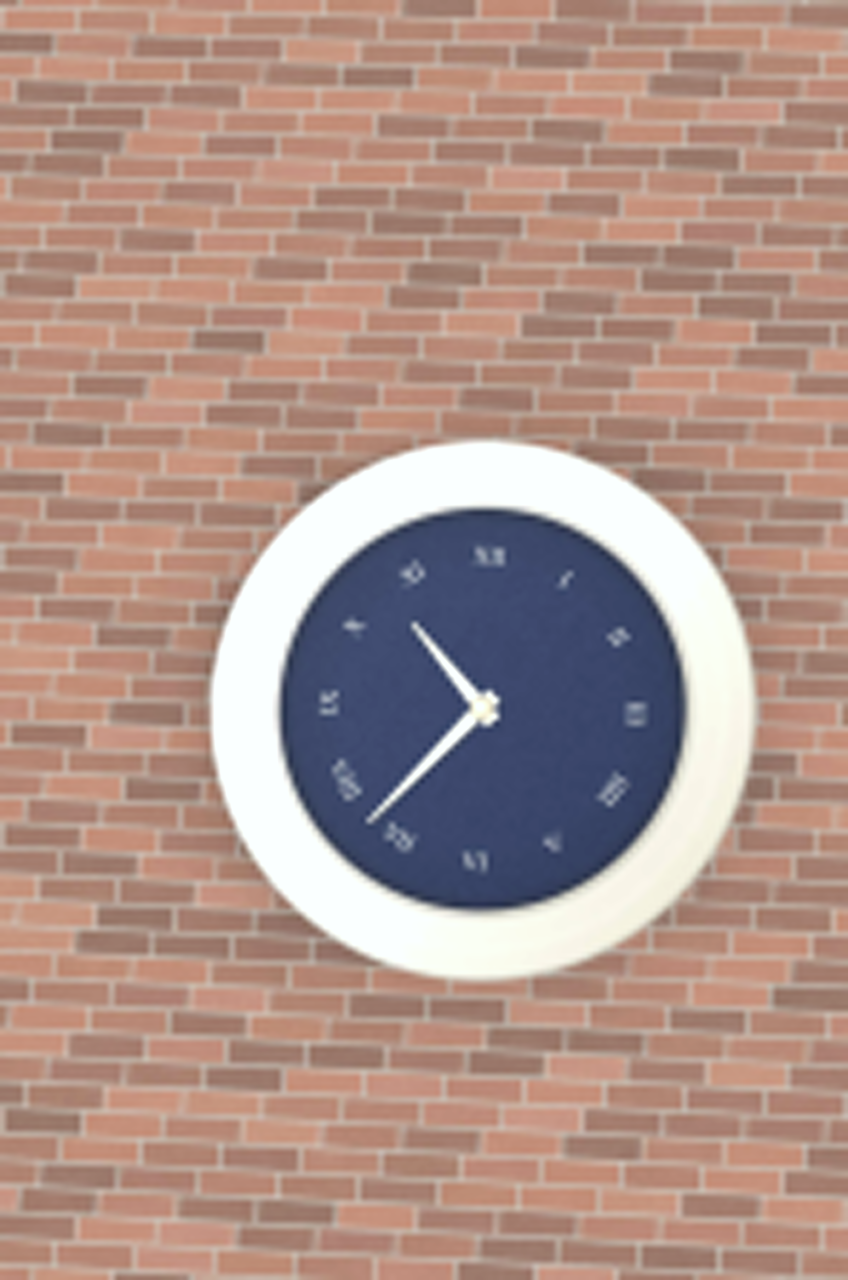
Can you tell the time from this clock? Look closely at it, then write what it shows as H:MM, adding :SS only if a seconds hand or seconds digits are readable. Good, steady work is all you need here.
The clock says 10:37
